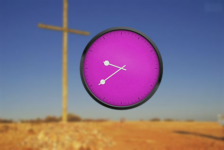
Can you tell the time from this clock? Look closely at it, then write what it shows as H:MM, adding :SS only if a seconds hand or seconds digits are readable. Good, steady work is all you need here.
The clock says 9:39
